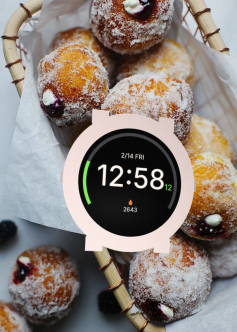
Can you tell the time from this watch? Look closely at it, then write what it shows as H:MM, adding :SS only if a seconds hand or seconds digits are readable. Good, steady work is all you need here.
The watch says 12:58:12
